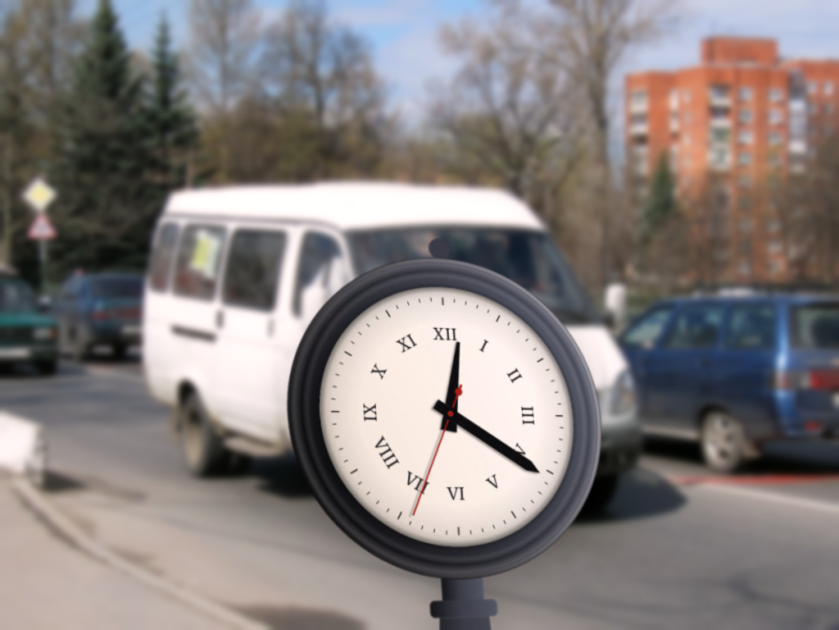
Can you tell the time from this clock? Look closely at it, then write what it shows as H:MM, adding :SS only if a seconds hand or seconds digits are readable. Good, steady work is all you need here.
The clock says 12:20:34
